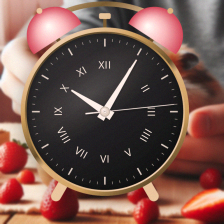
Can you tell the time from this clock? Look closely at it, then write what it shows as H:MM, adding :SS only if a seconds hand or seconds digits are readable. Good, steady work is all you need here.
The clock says 10:05:14
